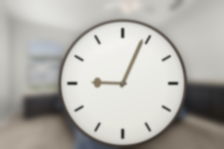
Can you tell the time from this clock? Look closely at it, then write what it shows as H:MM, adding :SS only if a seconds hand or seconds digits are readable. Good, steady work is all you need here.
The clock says 9:04
